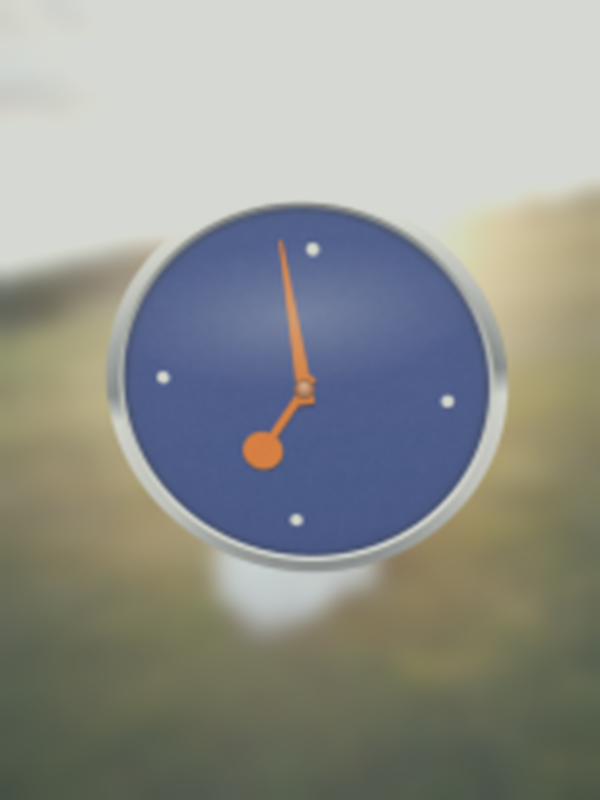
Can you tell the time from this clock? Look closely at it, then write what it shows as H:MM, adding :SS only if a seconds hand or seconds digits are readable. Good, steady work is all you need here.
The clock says 6:58
